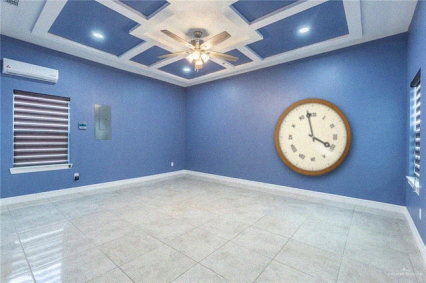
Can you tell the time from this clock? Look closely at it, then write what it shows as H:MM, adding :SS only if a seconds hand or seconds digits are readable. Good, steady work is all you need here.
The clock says 3:58
